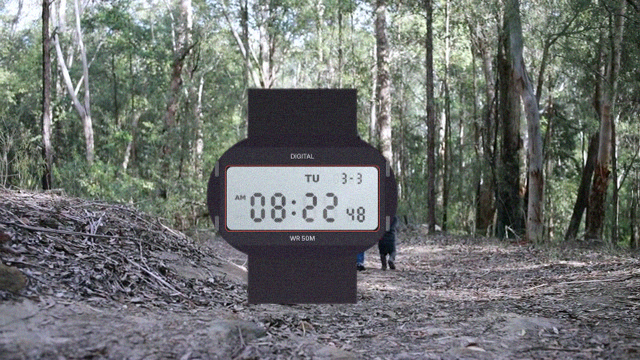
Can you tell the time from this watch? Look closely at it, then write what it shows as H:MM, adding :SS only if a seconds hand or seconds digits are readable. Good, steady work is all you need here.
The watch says 8:22:48
